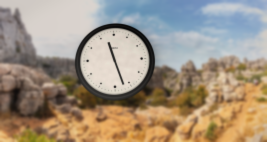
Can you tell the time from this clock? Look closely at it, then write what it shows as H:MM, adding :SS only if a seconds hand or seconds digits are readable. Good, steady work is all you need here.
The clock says 11:27
